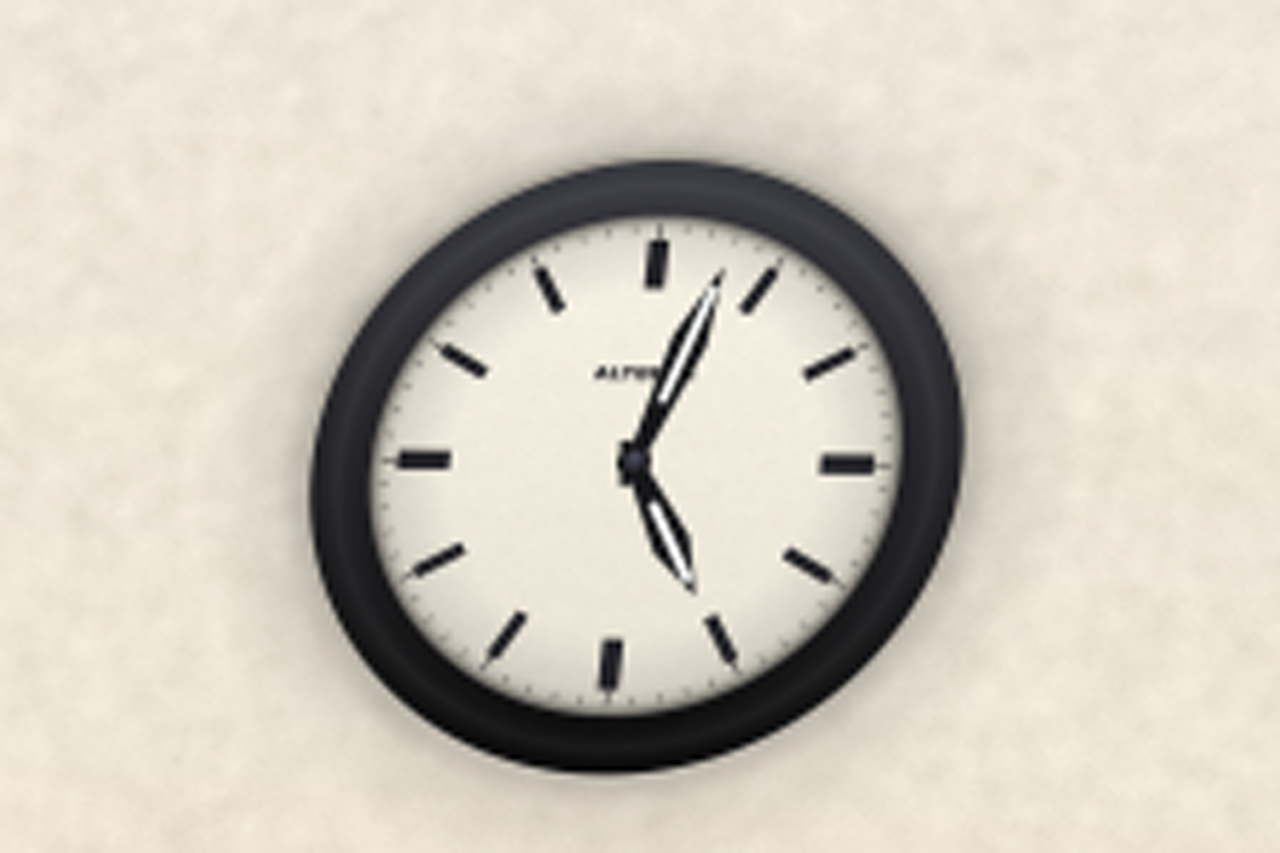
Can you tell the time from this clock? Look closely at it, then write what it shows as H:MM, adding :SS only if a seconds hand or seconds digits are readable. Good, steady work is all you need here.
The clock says 5:03
